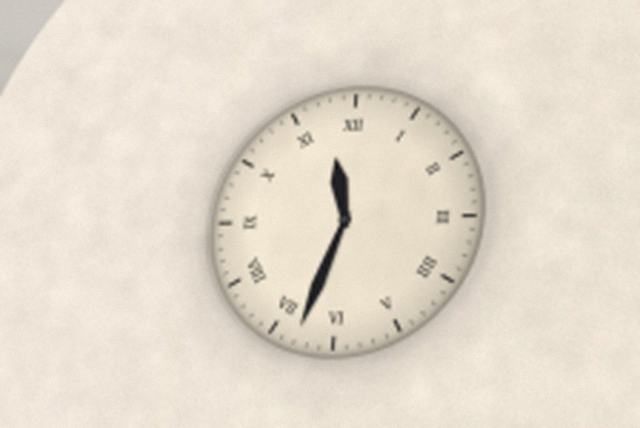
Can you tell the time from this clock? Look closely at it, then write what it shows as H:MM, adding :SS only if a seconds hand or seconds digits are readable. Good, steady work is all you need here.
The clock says 11:33
